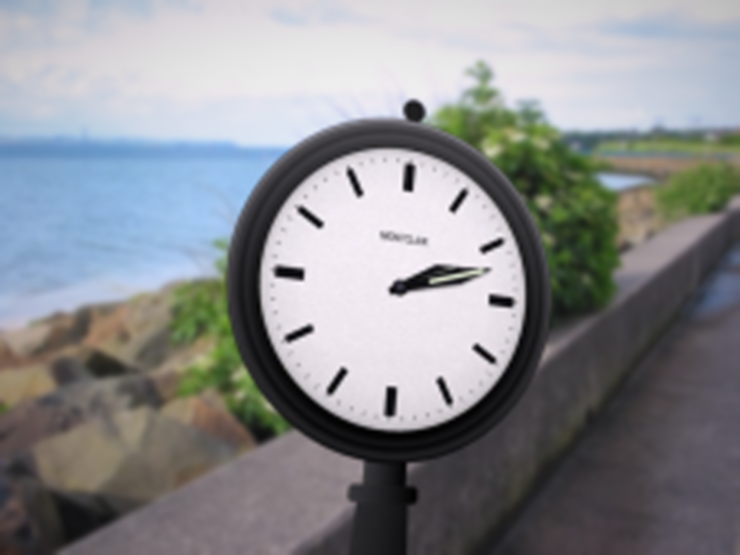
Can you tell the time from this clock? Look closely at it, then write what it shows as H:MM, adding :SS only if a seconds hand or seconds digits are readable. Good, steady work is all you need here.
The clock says 2:12
